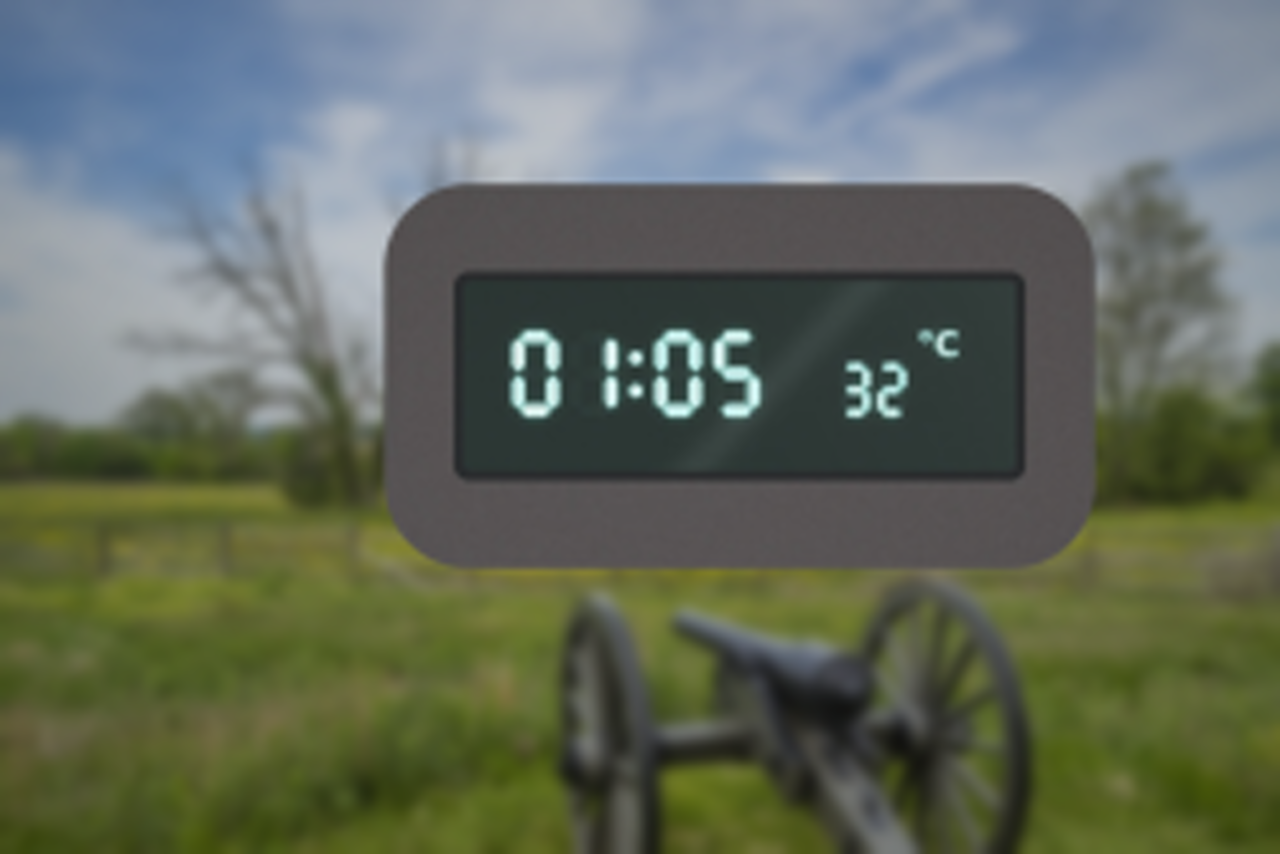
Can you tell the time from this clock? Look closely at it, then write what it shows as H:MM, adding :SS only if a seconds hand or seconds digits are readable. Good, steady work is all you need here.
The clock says 1:05
